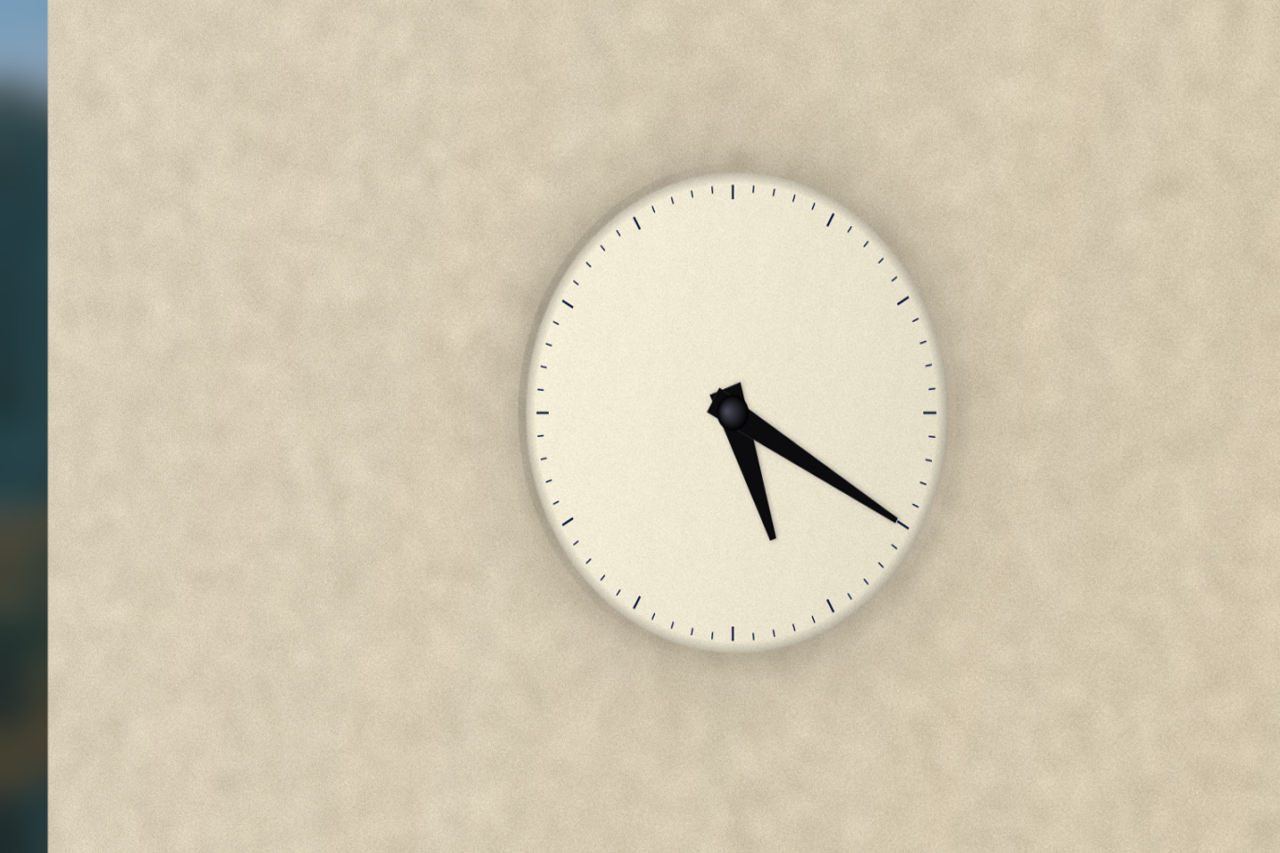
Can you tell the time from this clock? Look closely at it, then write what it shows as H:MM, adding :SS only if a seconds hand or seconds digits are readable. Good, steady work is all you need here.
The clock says 5:20
